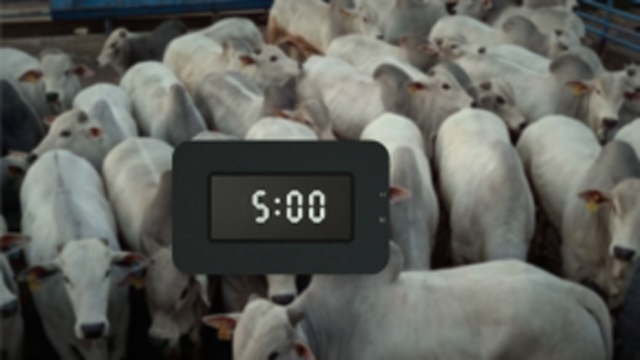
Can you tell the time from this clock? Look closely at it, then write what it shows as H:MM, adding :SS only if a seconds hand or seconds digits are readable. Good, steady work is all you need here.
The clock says 5:00
